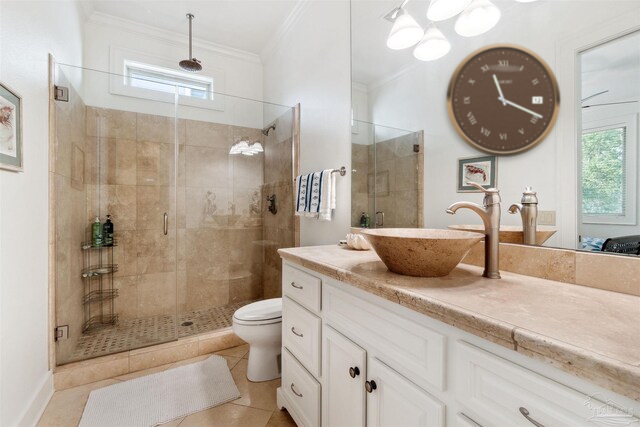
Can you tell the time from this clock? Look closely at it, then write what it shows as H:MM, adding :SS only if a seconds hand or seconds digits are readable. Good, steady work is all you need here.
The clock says 11:19
